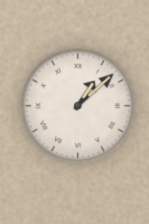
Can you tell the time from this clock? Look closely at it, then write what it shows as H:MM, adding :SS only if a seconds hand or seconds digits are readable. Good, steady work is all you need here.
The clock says 1:08
